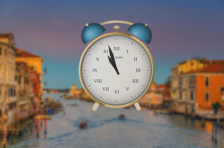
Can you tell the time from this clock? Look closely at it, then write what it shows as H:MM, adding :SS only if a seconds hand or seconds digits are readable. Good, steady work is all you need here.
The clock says 10:57
